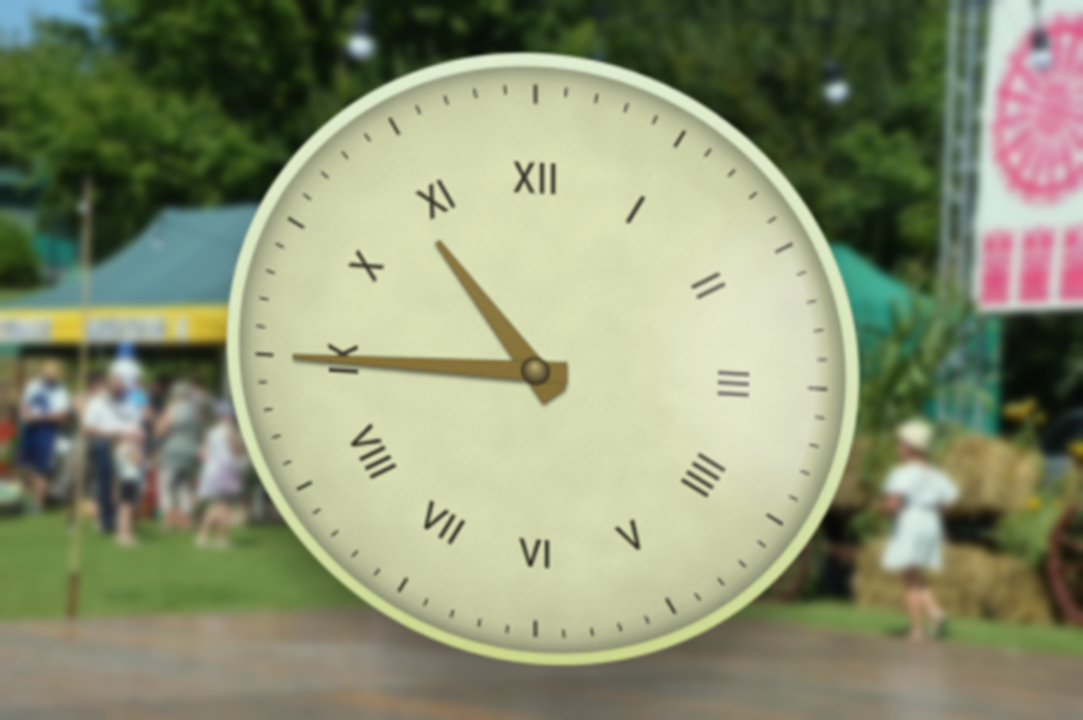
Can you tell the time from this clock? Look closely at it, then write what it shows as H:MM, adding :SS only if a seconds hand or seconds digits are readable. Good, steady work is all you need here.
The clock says 10:45
